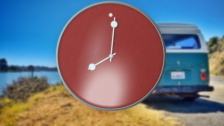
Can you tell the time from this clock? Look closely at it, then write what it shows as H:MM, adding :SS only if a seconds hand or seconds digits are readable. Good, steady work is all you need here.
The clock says 8:01
